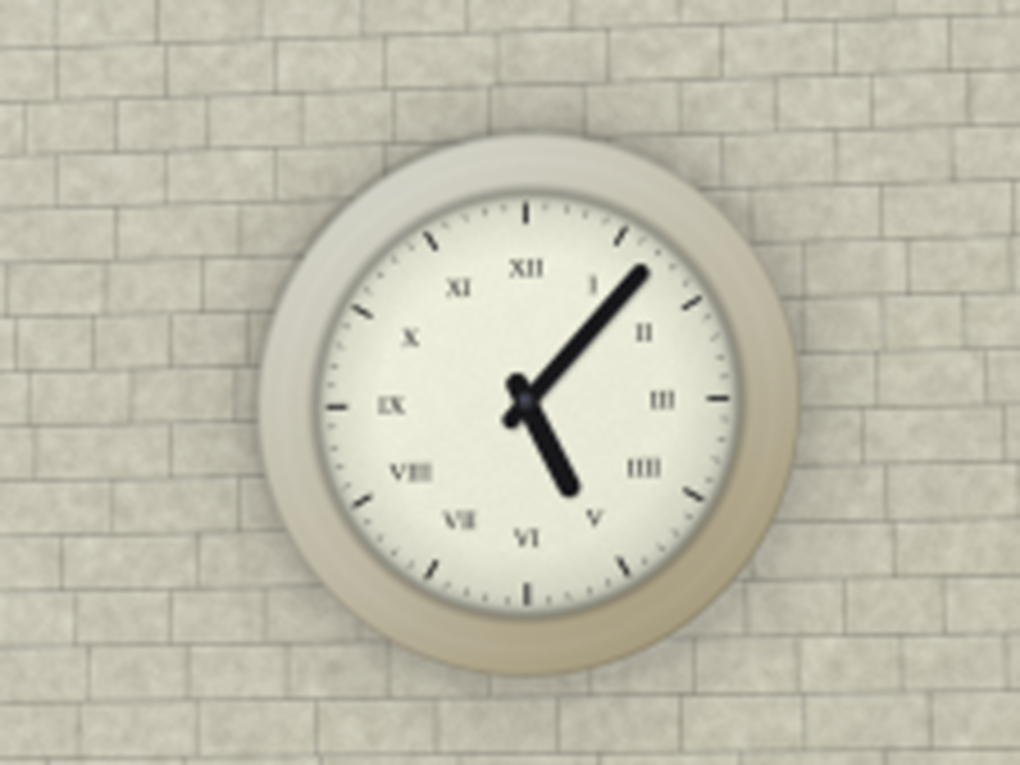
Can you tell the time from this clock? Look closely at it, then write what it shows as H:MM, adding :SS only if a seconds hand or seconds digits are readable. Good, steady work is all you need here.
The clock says 5:07
